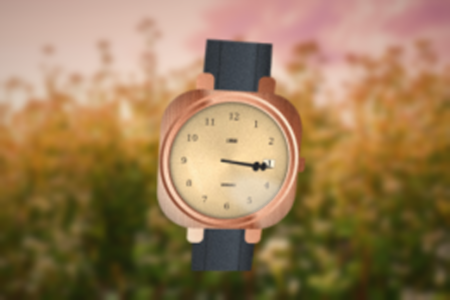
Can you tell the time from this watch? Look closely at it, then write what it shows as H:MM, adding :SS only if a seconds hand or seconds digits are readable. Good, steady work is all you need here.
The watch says 3:16
